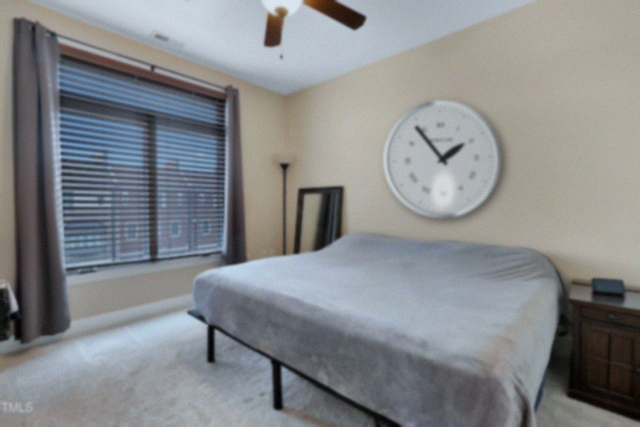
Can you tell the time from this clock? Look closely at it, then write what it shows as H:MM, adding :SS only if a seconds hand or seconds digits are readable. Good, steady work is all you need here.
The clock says 1:54
